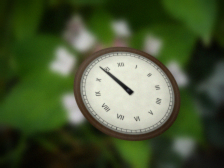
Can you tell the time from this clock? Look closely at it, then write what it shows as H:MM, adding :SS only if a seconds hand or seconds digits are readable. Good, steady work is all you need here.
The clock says 10:54
